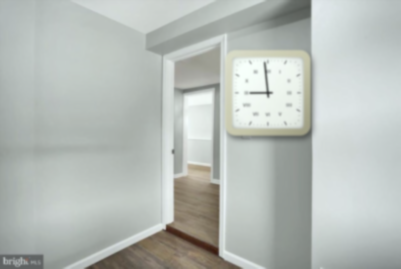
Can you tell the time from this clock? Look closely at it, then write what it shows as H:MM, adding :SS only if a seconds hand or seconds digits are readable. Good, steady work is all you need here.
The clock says 8:59
